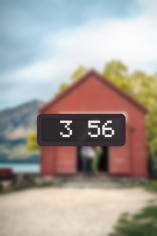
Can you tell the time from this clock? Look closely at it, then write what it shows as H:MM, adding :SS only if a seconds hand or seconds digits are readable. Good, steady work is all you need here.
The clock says 3:56
